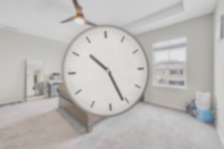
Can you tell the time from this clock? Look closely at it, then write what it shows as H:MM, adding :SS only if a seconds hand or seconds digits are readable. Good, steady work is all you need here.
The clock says 10:26
